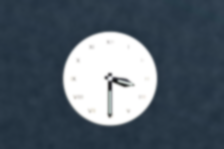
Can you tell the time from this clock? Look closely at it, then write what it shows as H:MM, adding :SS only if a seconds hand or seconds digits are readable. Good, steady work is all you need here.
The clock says 3:30
